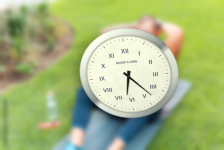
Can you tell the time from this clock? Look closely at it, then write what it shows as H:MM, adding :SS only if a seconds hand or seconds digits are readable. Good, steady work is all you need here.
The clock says 6:23
